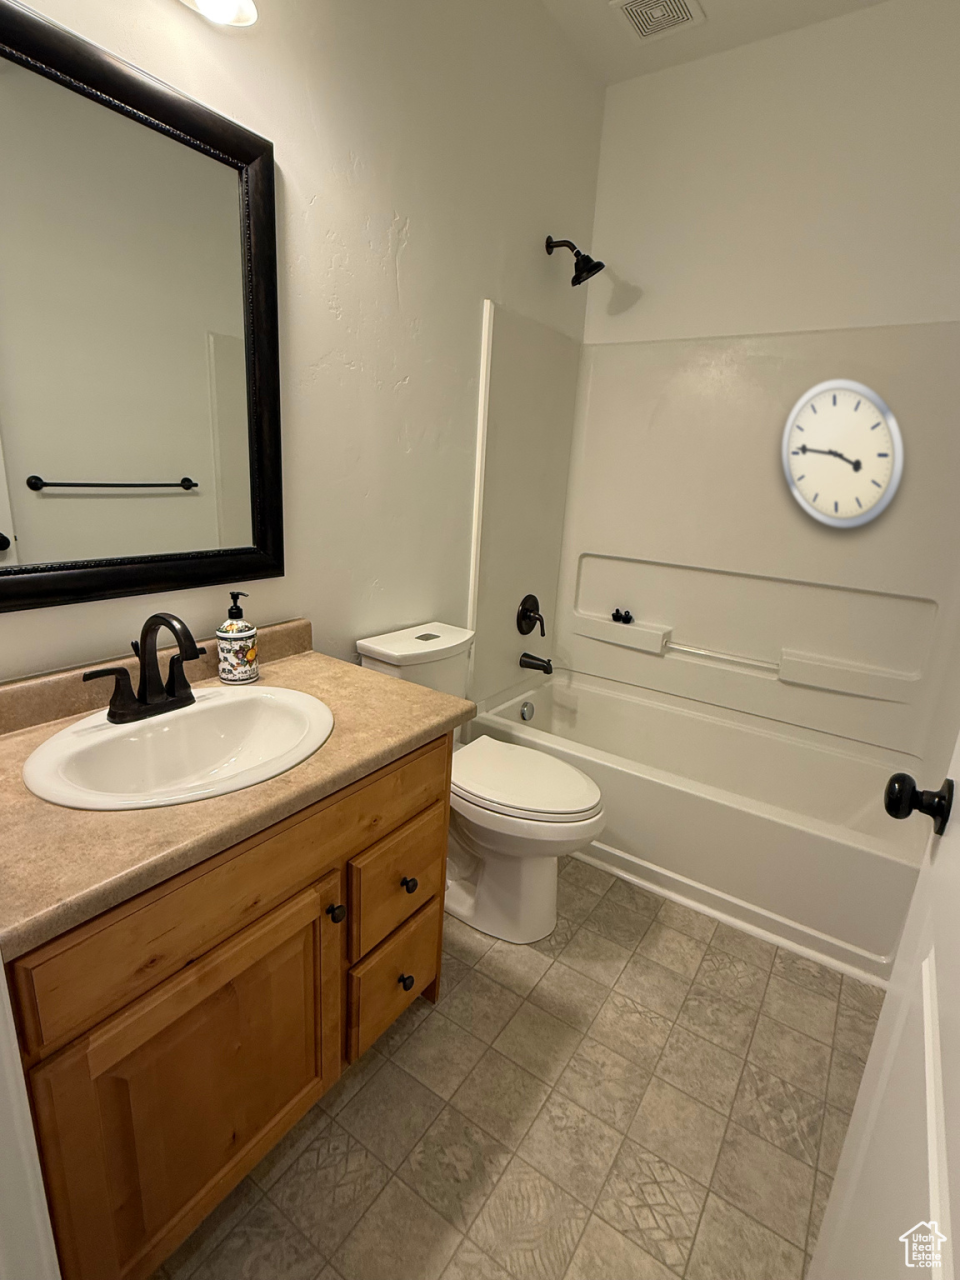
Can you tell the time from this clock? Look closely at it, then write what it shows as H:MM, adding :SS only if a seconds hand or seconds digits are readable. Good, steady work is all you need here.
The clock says 3:46
